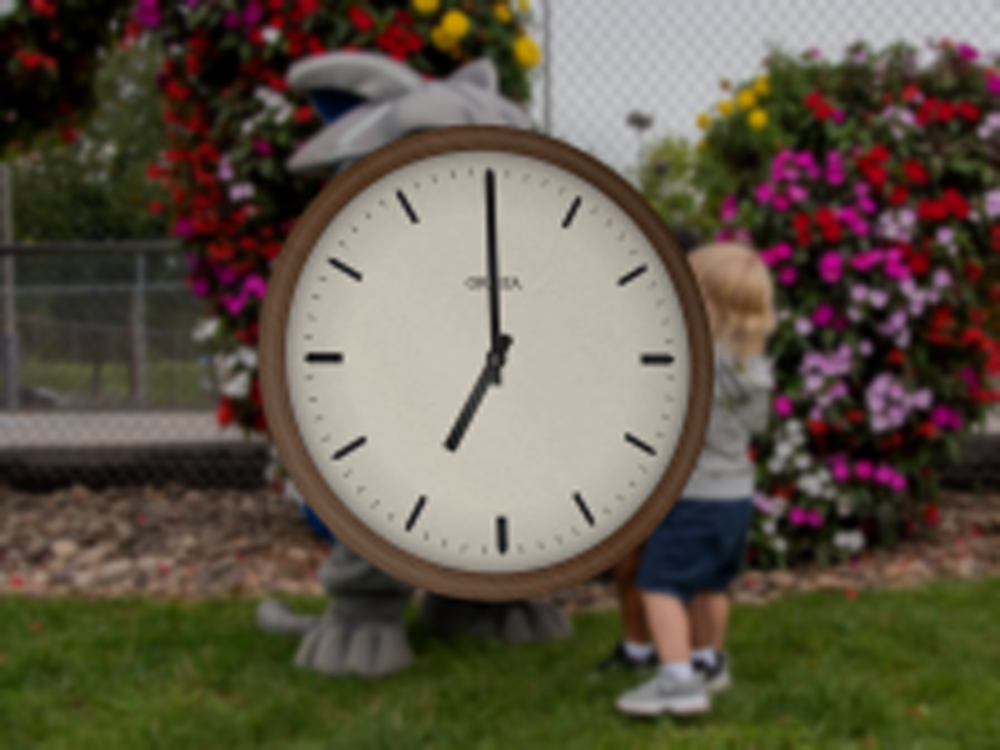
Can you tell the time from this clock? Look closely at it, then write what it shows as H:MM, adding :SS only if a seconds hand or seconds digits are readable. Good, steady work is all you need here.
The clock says 7:00
